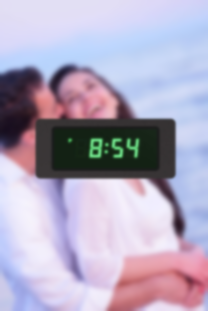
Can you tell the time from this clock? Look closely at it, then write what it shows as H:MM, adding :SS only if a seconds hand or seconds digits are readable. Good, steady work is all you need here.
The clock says 8:54
